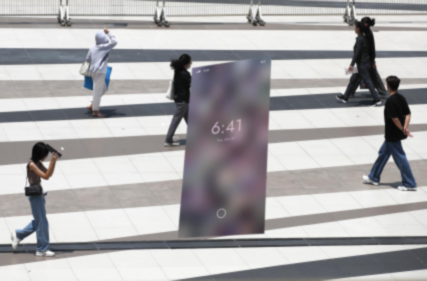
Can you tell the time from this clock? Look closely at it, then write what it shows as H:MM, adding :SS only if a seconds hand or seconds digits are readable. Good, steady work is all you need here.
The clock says 6:41
